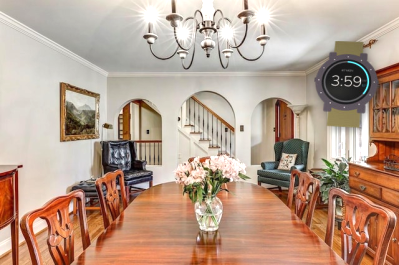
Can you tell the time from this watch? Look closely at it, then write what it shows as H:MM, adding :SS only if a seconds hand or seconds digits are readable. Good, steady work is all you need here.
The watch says 3:59
